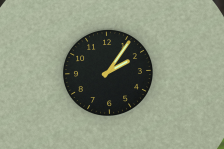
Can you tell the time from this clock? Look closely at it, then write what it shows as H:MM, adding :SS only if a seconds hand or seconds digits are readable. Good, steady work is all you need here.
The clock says 2:06
